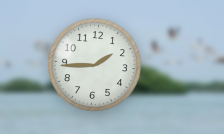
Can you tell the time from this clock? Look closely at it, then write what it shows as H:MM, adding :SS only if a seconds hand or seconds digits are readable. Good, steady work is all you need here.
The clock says 1:44
